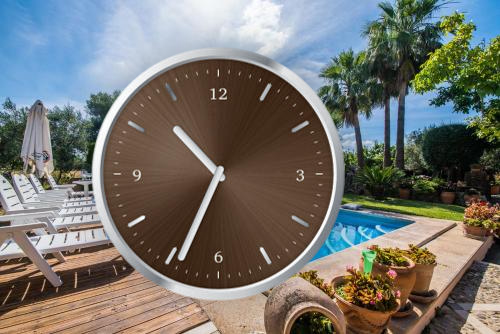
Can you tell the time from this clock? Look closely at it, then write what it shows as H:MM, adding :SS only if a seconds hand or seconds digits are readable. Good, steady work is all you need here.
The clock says 10:34
